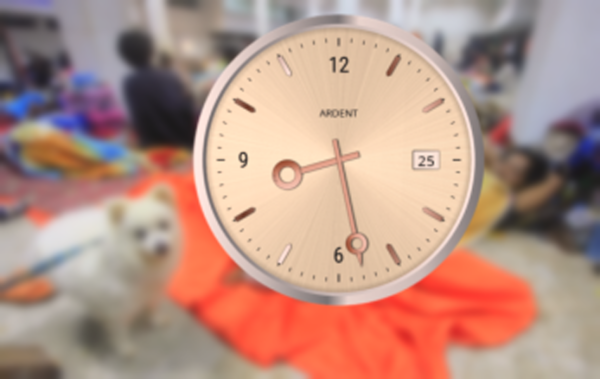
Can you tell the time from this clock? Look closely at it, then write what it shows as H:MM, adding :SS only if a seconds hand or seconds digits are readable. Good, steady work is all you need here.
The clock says 8:28
